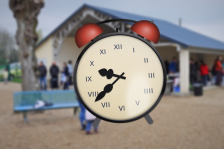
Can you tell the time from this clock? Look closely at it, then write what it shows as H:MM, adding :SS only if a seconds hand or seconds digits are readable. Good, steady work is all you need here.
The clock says 9:38
